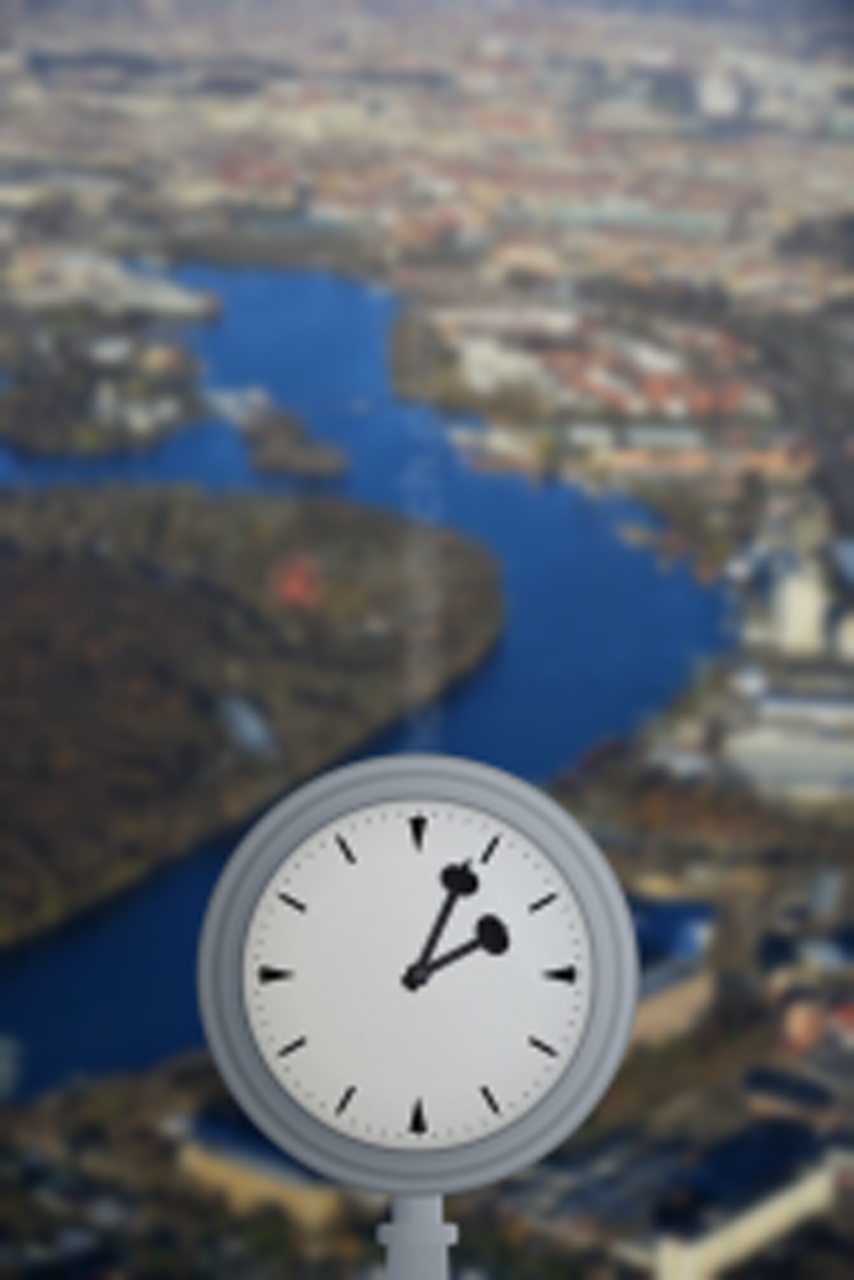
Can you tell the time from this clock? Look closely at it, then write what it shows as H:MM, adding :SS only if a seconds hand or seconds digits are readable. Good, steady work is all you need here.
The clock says 2:04
